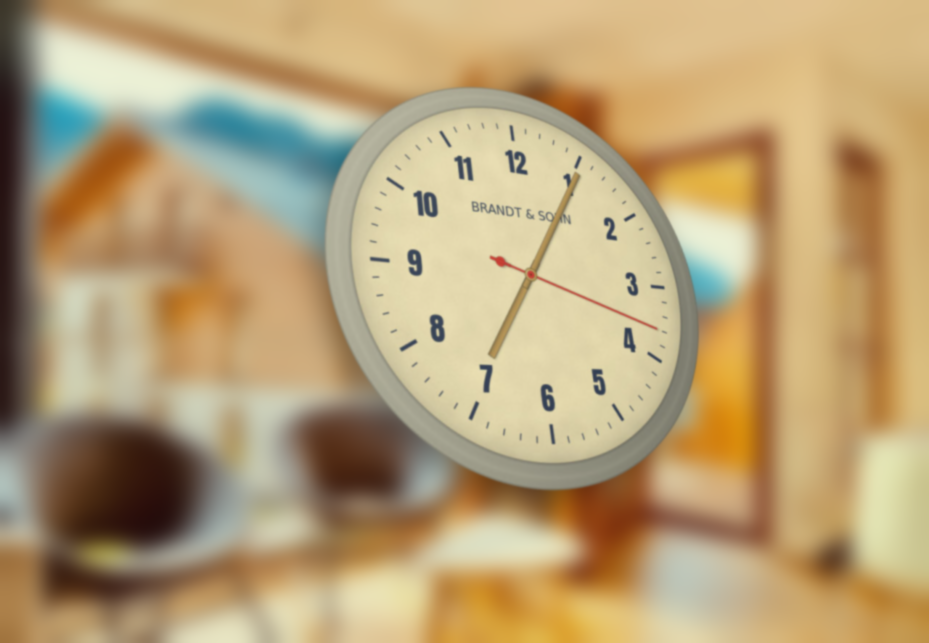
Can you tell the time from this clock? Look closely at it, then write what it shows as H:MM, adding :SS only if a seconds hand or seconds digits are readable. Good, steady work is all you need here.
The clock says 7:05:18
